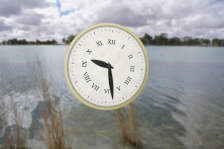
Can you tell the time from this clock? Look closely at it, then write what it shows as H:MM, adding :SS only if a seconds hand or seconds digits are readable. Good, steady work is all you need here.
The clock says 9:28
